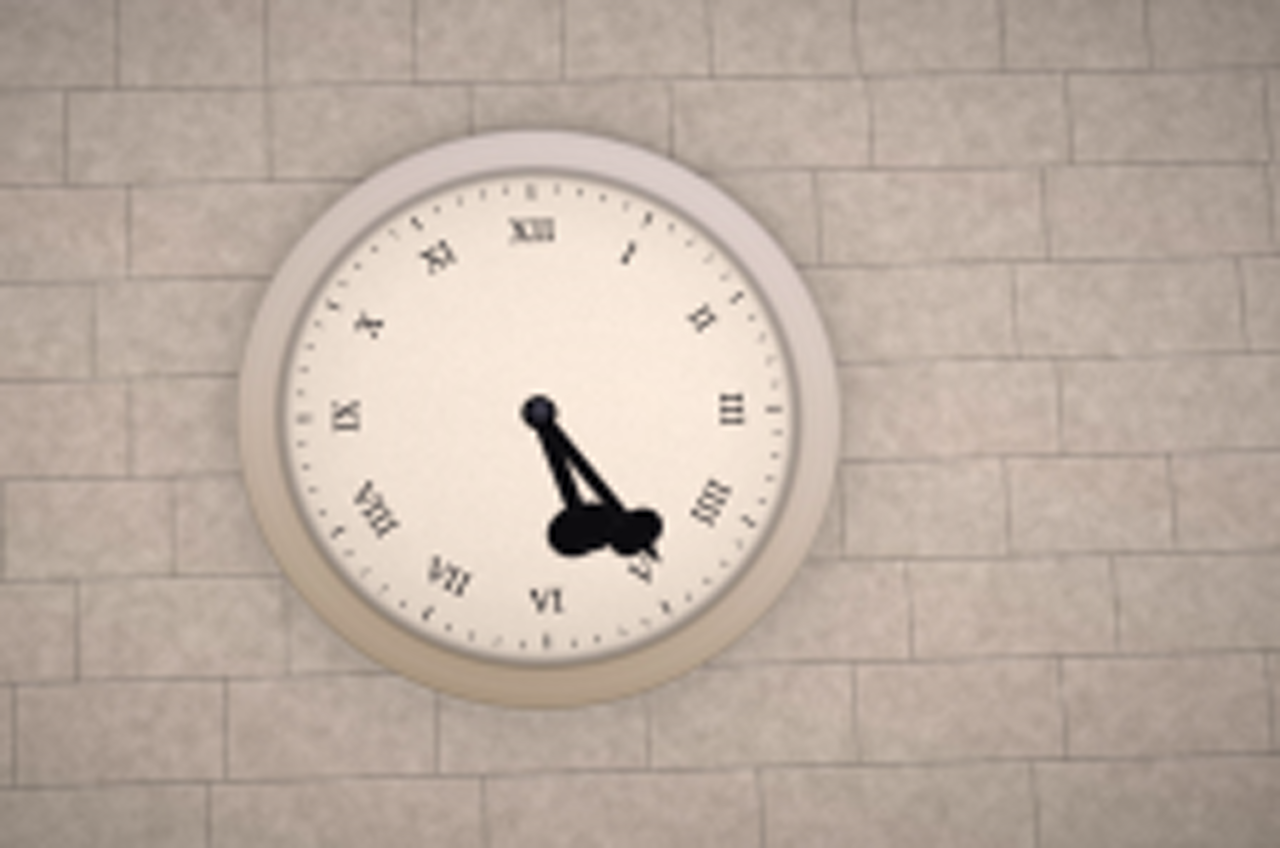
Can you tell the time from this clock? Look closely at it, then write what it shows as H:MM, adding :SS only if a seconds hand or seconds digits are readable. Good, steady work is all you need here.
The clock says 5:24
